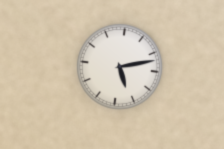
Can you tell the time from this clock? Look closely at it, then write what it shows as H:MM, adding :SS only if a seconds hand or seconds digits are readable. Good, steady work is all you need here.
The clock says 5:12
